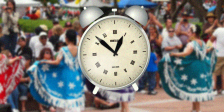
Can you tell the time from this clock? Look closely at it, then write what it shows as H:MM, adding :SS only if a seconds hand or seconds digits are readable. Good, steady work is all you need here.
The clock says 12:52
